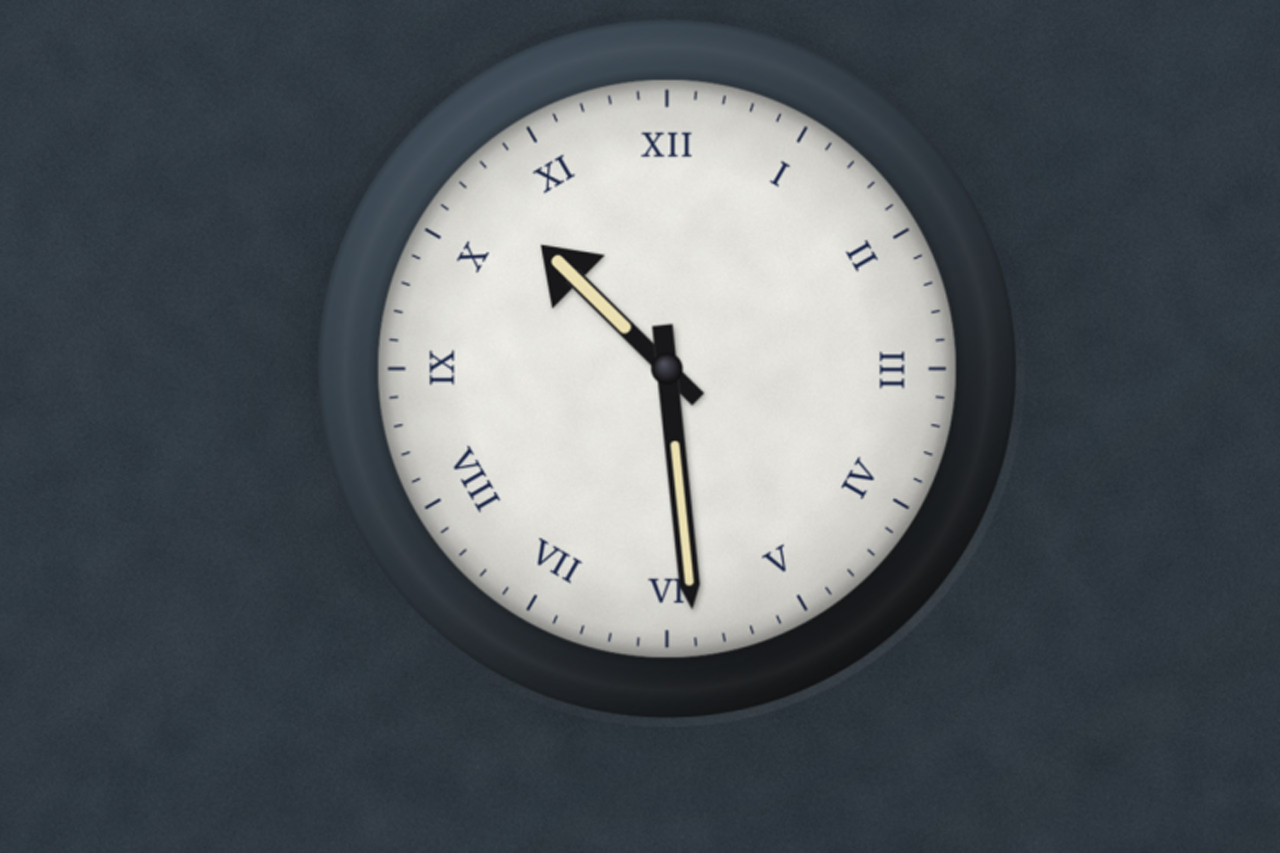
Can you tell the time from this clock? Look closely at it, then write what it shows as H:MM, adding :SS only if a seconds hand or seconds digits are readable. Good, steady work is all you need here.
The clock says 10:29
